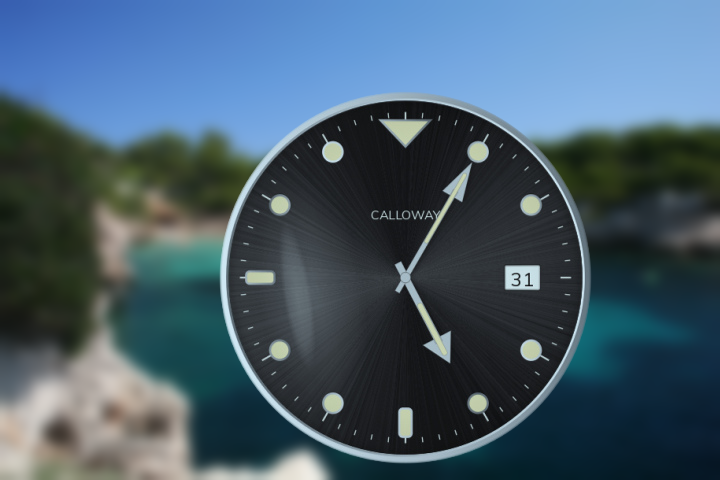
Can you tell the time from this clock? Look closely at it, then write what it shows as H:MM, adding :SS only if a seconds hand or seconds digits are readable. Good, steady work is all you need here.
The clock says 5:05
